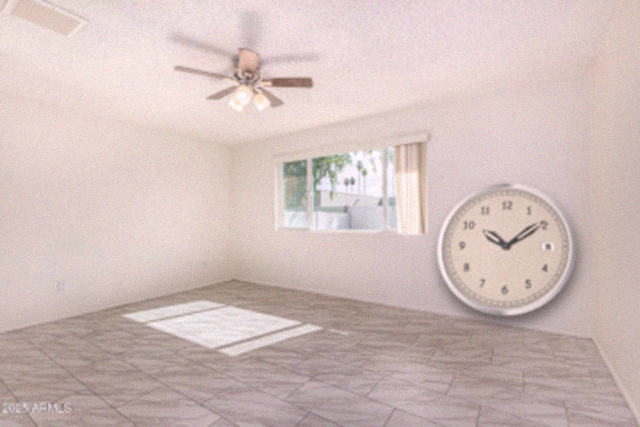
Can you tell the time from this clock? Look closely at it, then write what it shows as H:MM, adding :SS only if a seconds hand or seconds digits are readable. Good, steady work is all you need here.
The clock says 10:09
